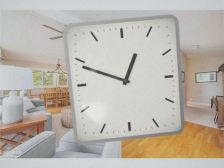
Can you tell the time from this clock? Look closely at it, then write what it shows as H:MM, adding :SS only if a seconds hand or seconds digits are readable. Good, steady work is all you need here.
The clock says 12:49
